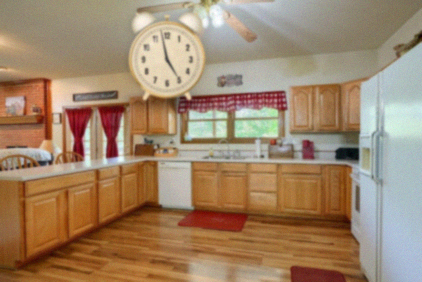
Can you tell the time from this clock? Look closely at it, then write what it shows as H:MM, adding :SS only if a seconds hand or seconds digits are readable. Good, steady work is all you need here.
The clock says 4:58
